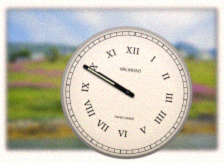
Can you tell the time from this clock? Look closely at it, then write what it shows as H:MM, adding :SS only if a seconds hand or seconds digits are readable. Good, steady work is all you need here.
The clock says 9:49
